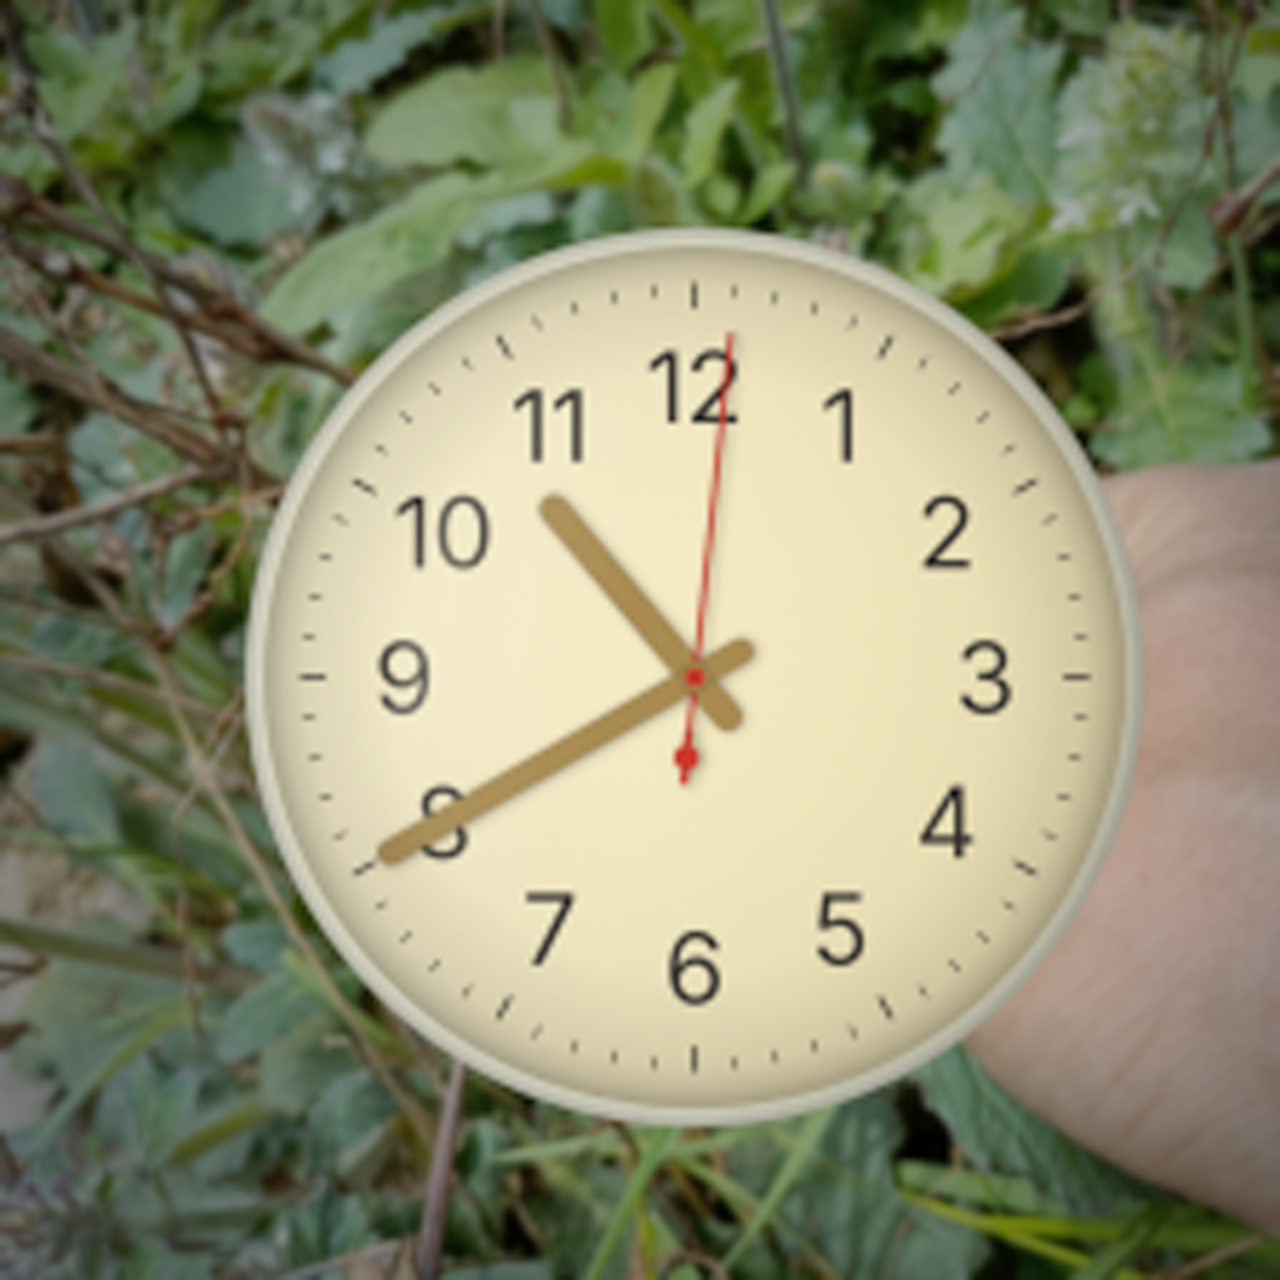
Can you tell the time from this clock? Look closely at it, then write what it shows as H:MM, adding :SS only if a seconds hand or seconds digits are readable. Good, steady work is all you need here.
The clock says 10:40:01
